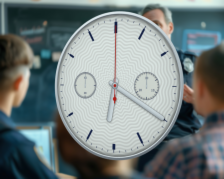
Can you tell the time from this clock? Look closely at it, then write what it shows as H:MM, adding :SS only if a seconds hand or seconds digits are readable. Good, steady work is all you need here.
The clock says 6:20
